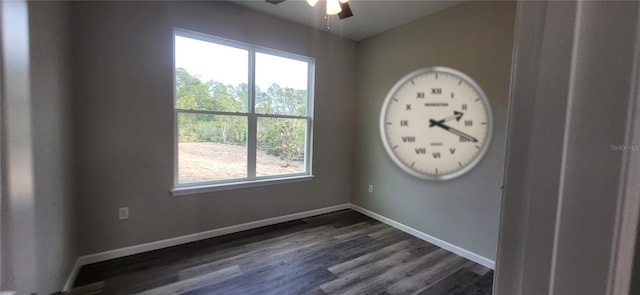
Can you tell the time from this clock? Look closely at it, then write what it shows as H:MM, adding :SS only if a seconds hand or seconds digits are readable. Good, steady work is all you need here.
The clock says 2:19
